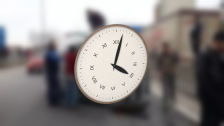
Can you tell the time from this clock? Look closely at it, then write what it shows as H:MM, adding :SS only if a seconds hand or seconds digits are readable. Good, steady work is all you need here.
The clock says 4:02
